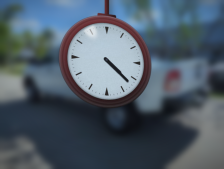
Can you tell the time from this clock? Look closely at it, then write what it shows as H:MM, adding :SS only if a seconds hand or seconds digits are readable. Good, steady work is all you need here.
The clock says 4:22
